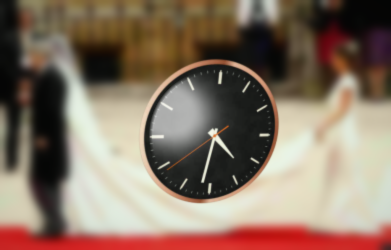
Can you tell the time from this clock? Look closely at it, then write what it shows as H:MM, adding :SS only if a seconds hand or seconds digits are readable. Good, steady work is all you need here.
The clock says 4:31:39
